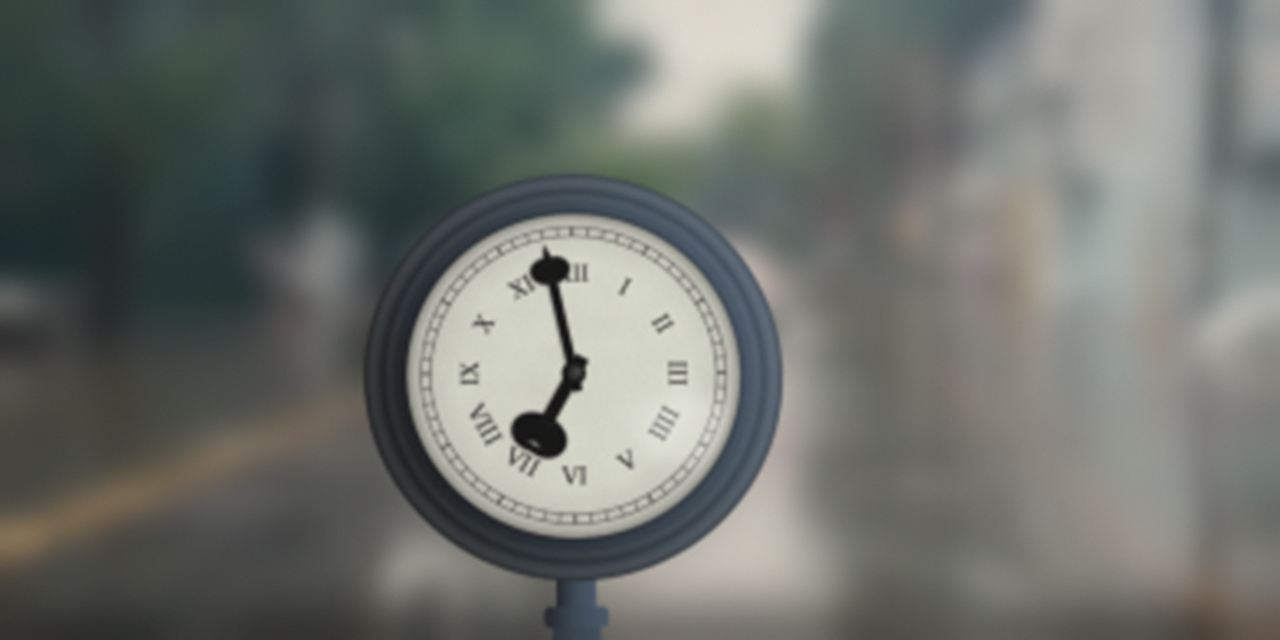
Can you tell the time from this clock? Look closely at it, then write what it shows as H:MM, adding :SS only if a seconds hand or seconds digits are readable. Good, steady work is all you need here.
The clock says 6:58
